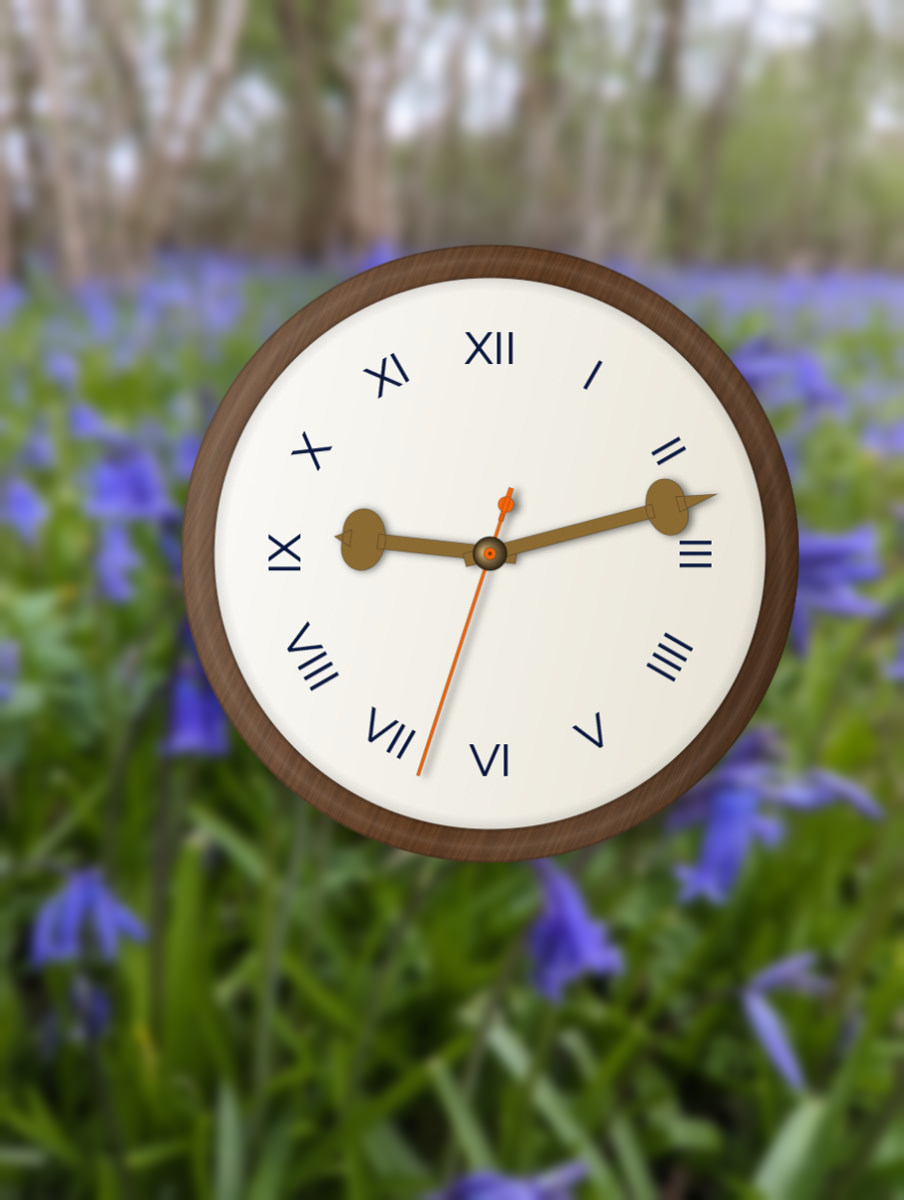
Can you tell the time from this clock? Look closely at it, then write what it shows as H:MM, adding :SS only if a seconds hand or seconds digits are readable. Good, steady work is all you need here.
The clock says 9:12:33
